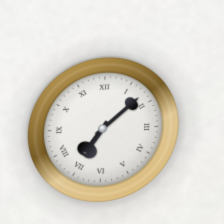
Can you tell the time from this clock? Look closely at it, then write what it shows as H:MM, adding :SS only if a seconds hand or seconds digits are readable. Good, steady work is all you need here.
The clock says 7:08
